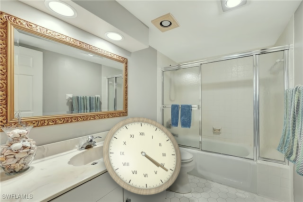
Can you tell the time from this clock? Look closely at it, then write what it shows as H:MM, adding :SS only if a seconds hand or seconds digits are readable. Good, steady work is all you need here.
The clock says 4:21
